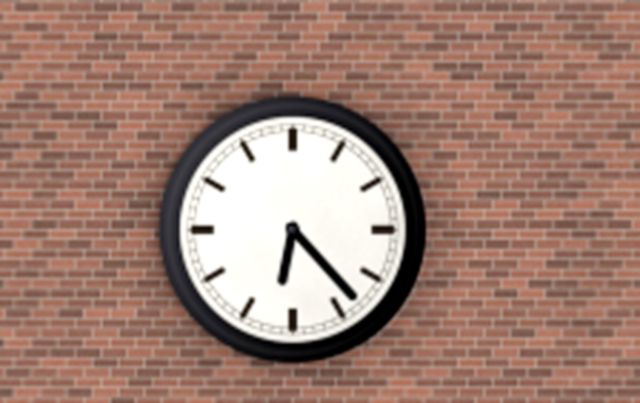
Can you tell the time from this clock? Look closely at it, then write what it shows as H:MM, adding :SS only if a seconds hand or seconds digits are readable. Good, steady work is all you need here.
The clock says 6:23
